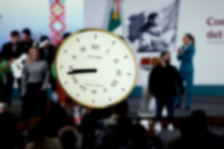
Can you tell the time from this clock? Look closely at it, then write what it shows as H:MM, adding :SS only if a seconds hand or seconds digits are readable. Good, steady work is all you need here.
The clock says 8:43
